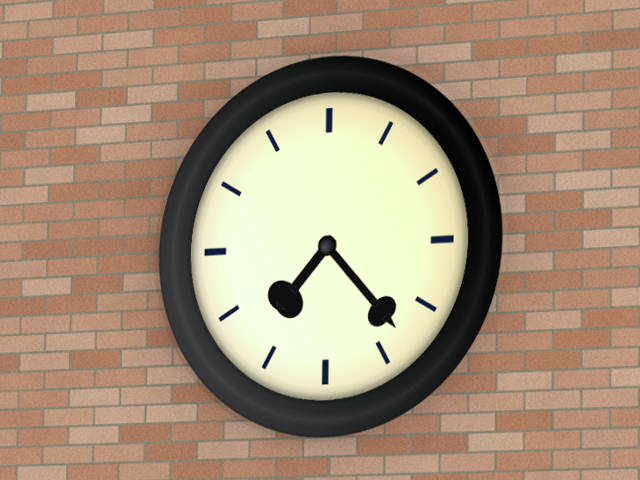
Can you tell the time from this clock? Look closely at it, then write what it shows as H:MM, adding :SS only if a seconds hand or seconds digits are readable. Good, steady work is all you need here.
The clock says 7:23
